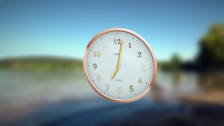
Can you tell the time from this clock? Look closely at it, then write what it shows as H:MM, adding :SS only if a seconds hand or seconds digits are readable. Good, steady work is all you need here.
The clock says 7:02
